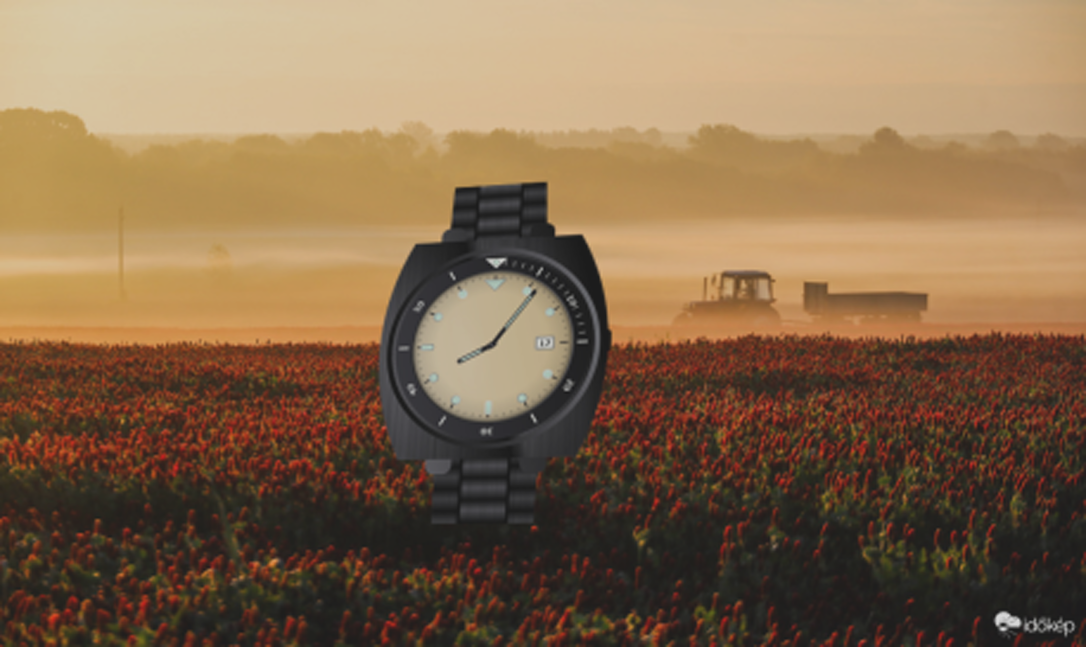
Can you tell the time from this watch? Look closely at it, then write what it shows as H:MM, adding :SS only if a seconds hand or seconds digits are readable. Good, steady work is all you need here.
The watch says 8:06
